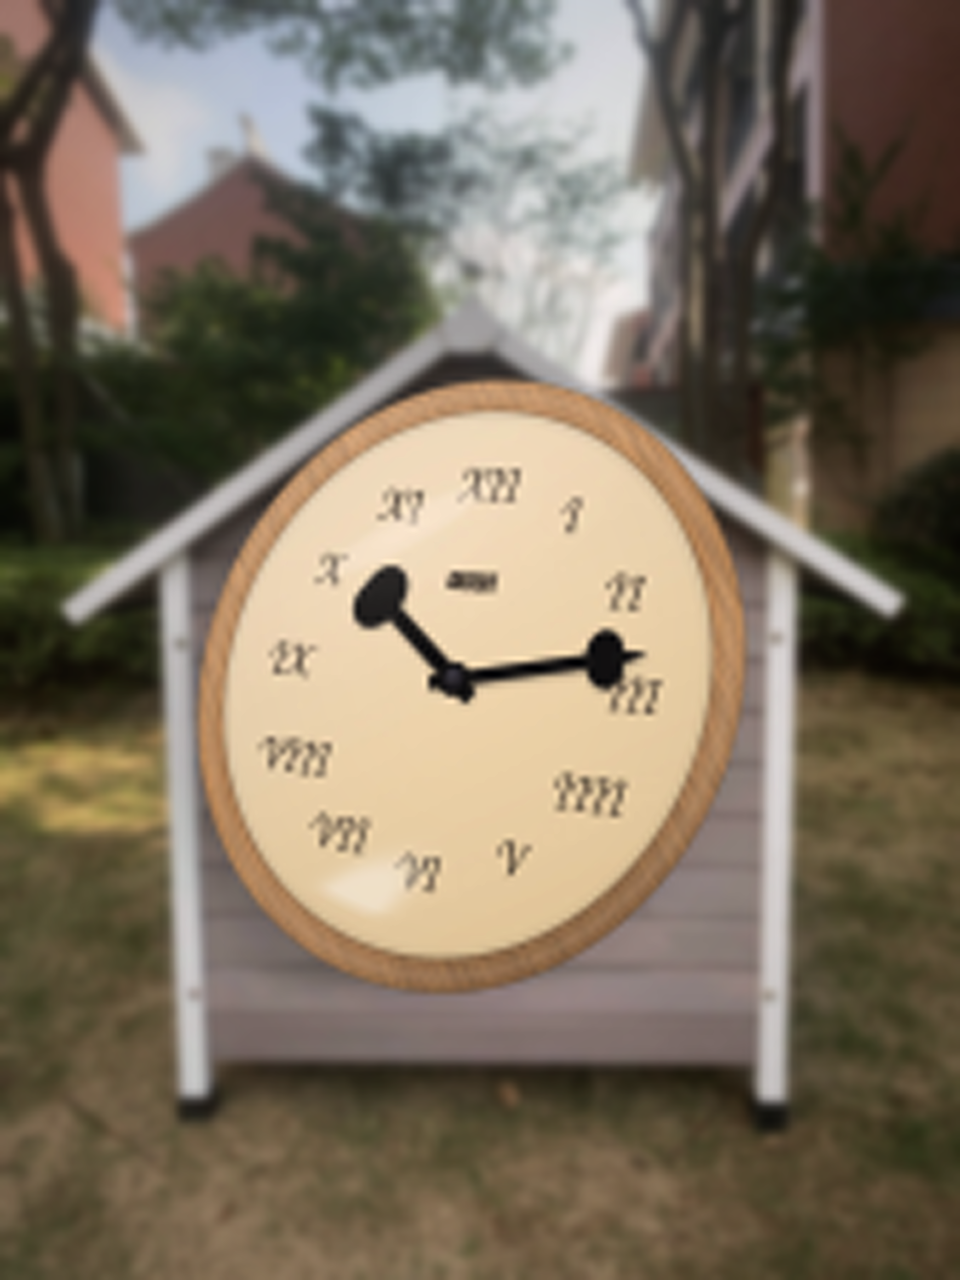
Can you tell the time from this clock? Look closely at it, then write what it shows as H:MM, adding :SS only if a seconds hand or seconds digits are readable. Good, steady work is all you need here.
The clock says 10:13
